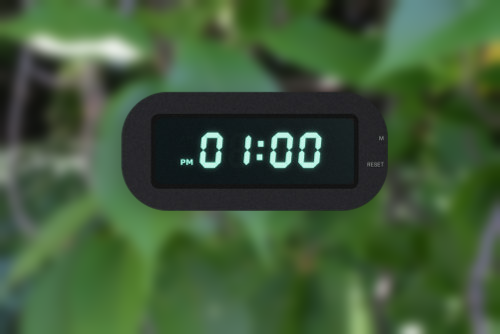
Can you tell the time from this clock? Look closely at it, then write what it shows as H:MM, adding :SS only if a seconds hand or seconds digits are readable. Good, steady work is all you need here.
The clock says 1:00
